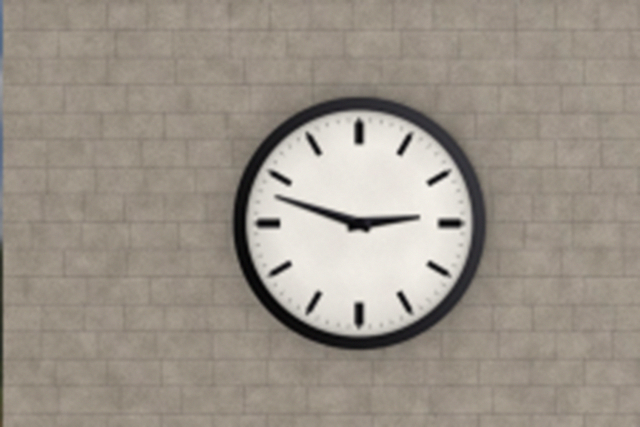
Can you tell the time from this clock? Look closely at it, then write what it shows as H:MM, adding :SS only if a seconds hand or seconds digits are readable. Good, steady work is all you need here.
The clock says 2:48
